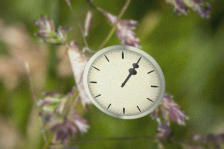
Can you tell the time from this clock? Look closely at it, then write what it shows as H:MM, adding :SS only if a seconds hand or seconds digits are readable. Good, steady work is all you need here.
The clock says 1:05
